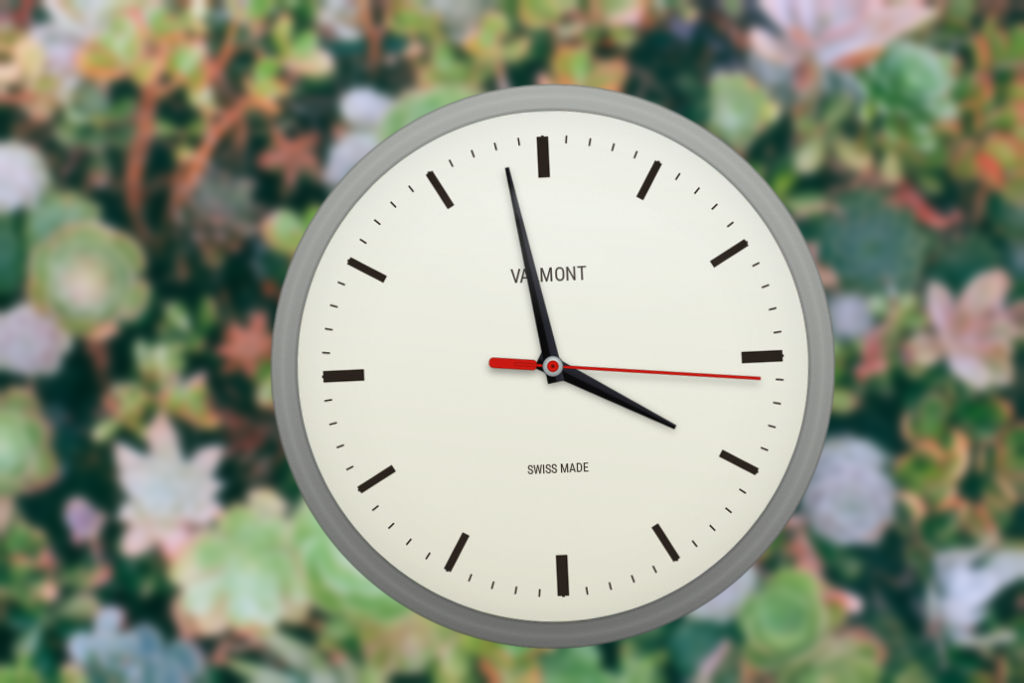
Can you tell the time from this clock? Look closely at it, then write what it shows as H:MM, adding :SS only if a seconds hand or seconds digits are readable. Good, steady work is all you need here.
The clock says 3:58:16
